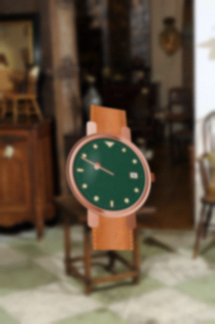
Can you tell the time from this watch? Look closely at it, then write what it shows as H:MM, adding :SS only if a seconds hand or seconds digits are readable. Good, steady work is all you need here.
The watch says 9:49
